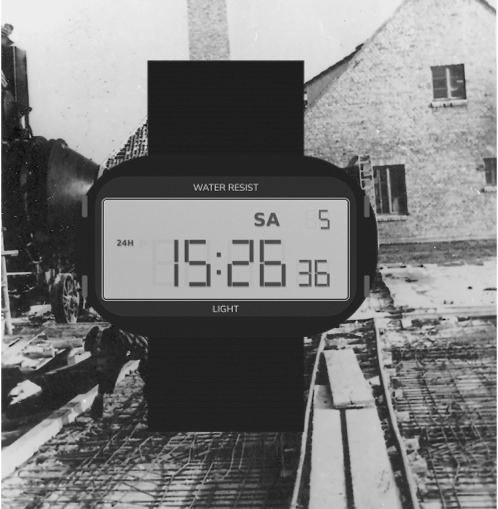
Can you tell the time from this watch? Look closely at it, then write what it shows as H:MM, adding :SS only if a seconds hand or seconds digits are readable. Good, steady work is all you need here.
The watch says 15:26:36
